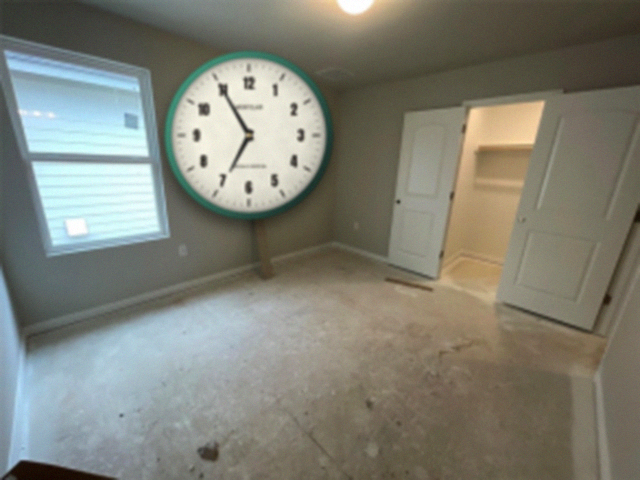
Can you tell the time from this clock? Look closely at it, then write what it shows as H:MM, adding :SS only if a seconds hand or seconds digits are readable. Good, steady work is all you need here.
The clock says 6:55
